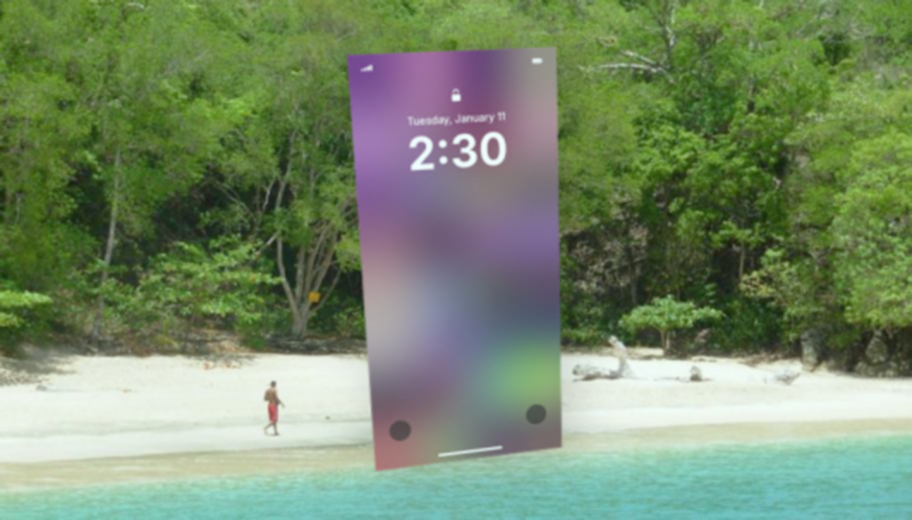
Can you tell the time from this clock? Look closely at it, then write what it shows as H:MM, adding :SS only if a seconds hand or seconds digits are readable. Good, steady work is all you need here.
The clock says 2:30
